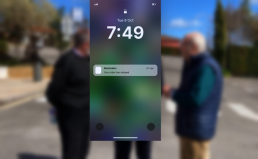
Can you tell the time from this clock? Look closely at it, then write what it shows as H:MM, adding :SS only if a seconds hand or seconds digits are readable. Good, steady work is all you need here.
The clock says 7:49
